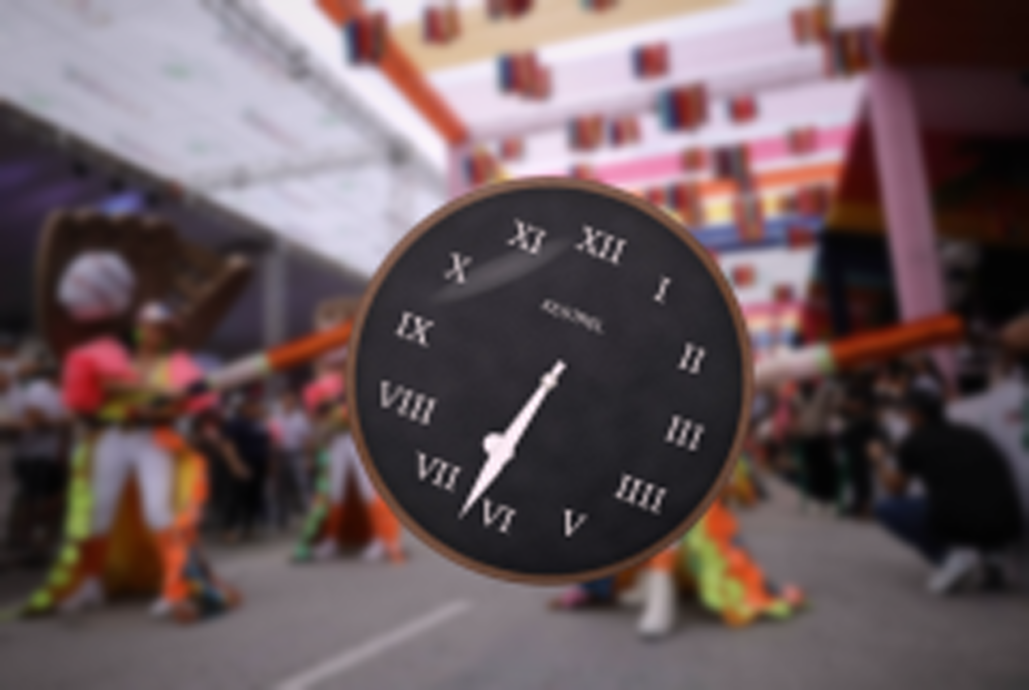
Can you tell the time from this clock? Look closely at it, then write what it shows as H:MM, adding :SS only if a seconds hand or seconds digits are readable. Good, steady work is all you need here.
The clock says 6:32
